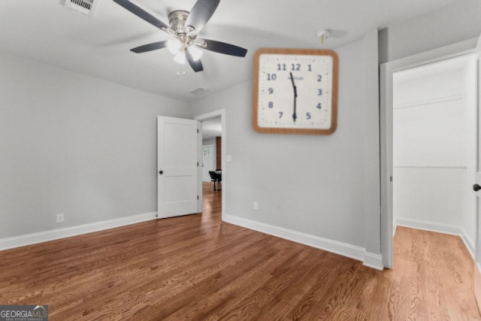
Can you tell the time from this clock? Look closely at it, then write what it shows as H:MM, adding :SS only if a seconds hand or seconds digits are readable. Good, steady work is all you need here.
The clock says 11:30
